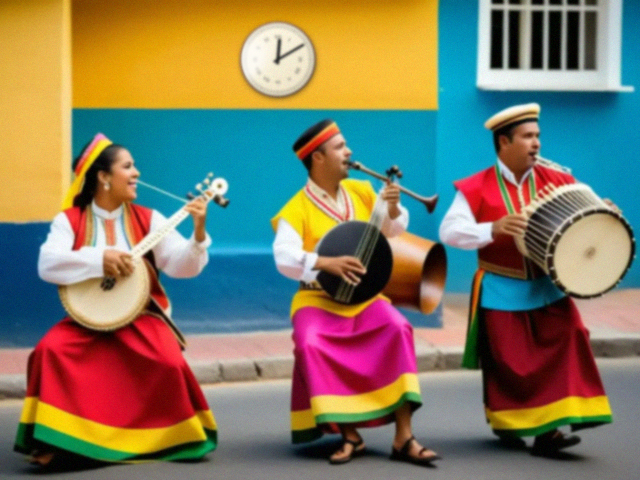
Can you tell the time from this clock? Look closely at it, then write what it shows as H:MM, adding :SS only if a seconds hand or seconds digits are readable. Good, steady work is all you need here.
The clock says 12:10
